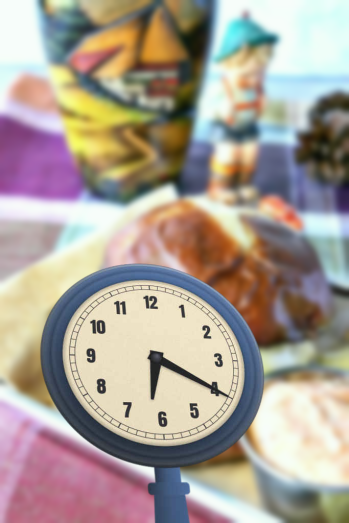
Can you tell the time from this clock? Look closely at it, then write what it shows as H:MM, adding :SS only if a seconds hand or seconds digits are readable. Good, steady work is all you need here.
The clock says 6:20
